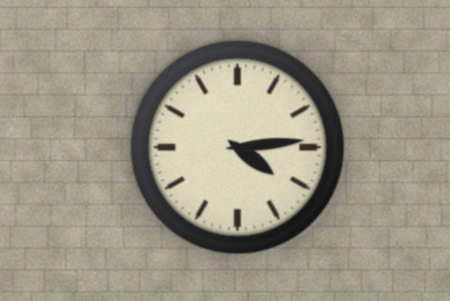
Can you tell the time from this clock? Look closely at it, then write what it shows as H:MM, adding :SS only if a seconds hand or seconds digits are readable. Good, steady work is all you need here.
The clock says 4:14
